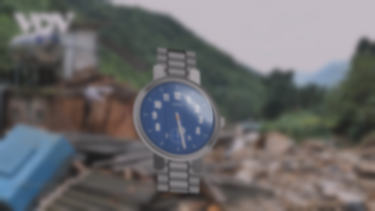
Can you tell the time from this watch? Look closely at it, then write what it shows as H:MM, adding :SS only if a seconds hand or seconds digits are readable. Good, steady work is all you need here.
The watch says 5:28
